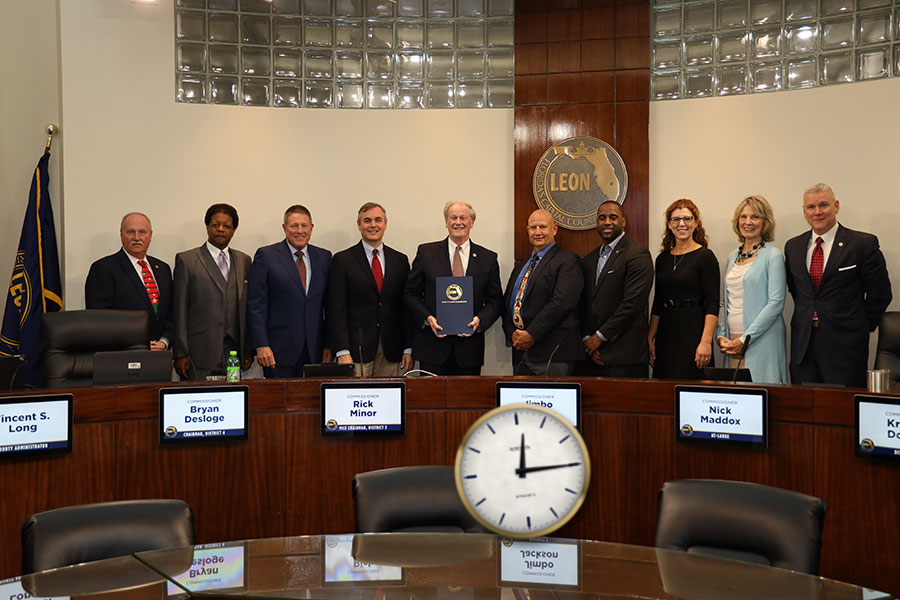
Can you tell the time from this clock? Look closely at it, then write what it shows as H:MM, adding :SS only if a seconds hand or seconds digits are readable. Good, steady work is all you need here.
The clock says 12:15
